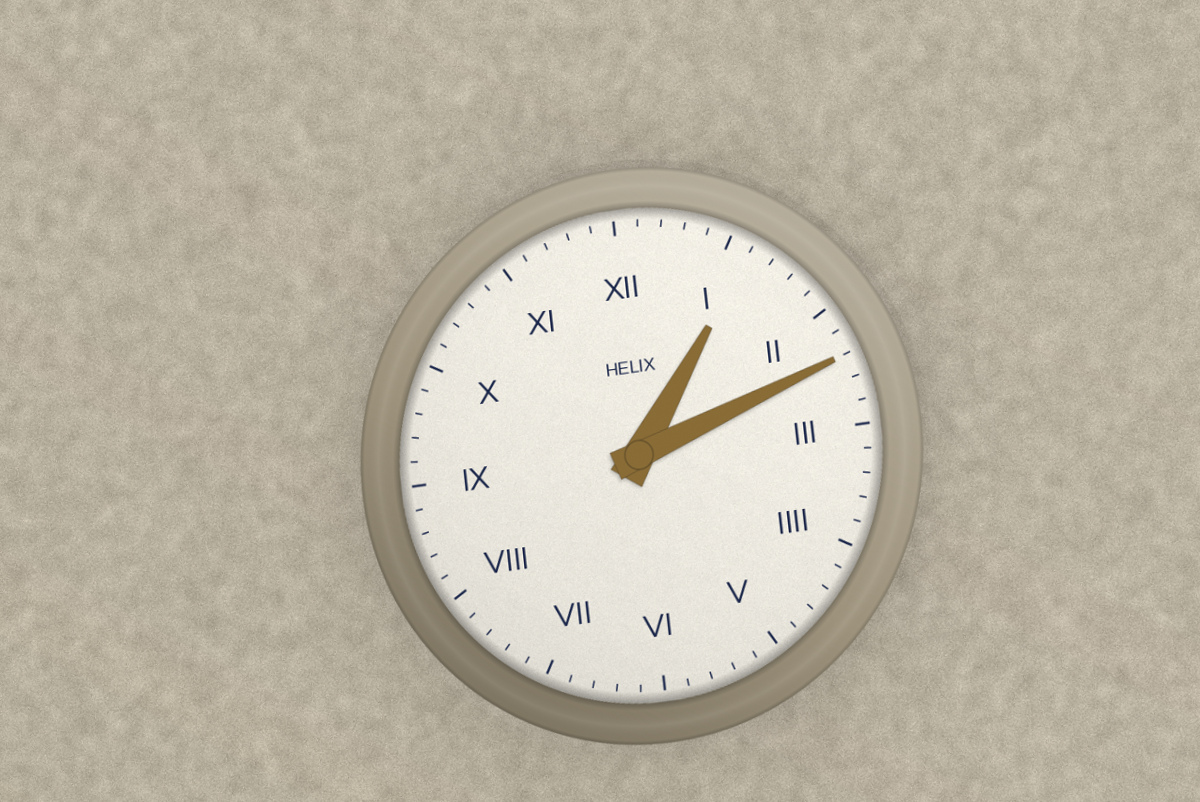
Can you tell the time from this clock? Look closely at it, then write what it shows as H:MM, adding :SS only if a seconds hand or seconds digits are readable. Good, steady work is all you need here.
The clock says 1:12
